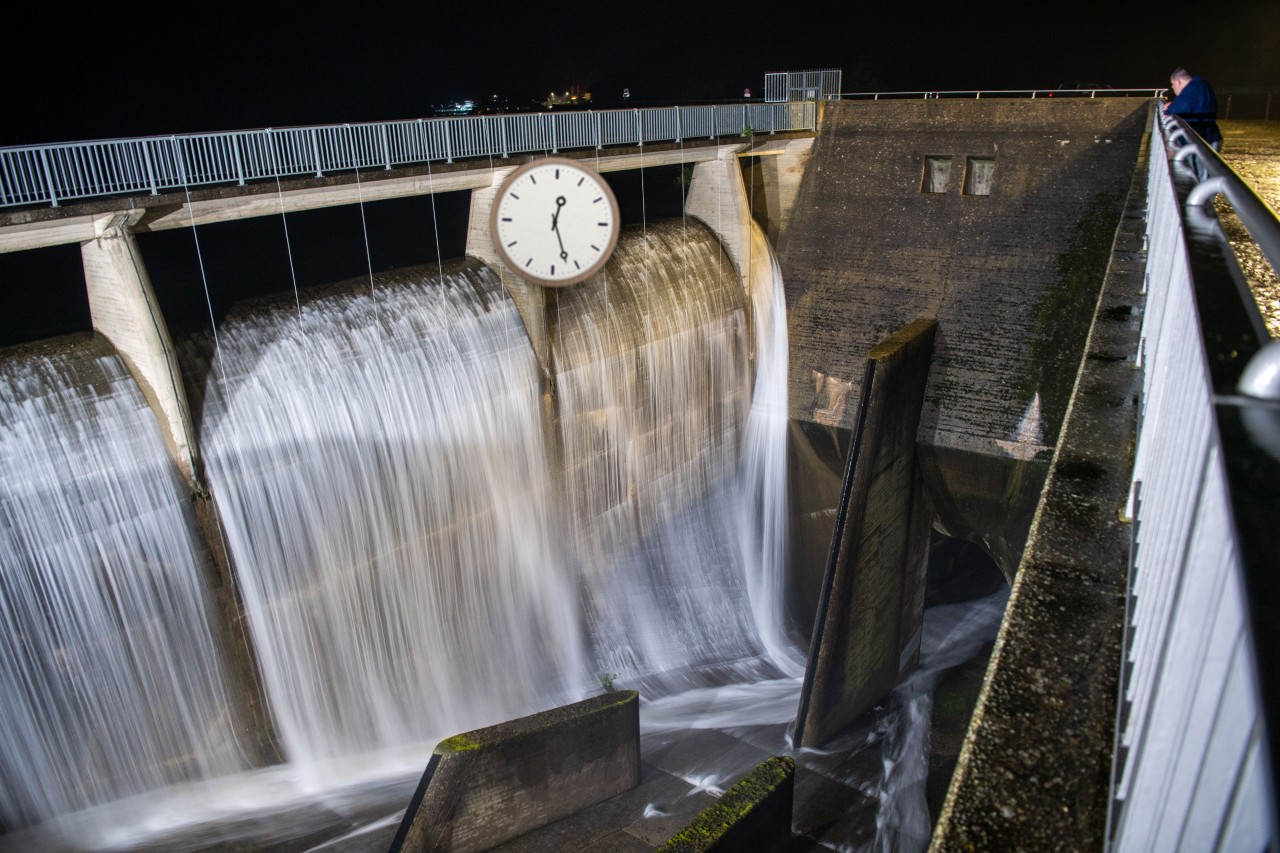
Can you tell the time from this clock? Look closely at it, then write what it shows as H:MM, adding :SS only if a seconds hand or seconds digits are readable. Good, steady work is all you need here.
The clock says 12:27
